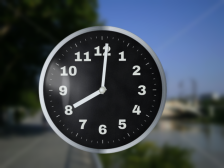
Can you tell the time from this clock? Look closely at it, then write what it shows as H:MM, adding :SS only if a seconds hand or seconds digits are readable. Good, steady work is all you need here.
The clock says 8:01
